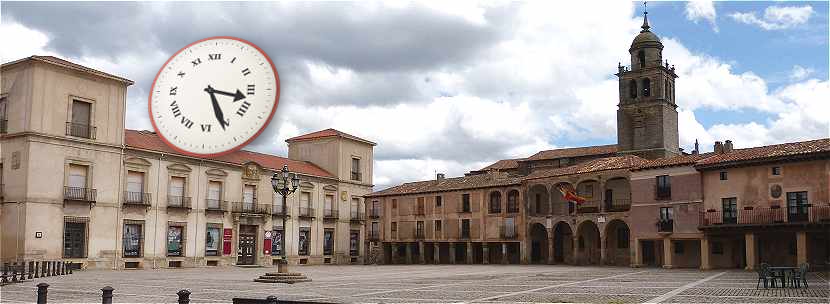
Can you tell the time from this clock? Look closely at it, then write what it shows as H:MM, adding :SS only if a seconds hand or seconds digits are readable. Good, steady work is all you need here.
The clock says 3:26
